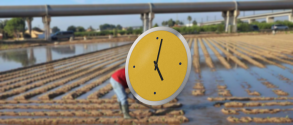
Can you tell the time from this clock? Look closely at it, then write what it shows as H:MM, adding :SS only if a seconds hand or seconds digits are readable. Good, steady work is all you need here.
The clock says 5:02
